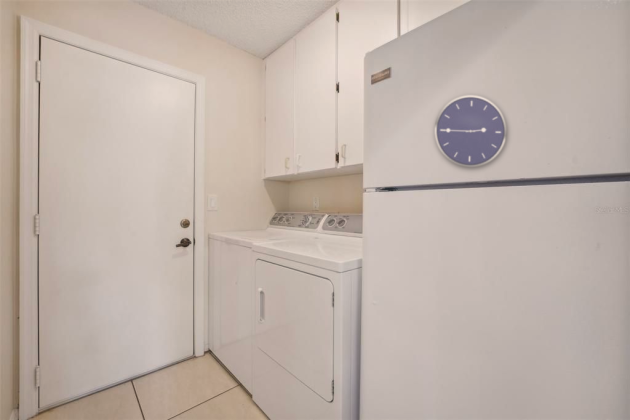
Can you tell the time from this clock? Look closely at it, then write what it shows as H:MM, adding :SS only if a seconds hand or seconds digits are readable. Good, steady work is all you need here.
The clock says 2:45
